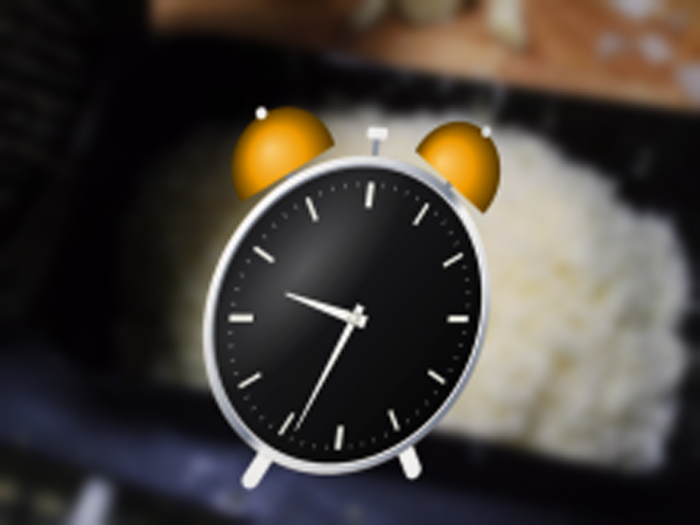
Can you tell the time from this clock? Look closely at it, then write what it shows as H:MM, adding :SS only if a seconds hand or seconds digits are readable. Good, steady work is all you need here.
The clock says 9:34
